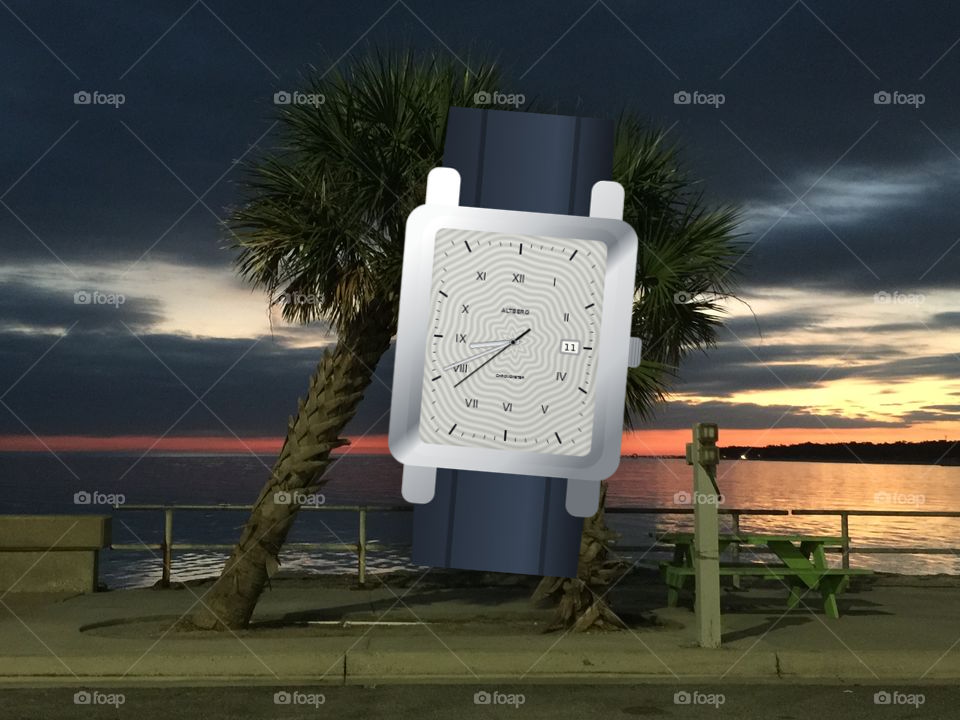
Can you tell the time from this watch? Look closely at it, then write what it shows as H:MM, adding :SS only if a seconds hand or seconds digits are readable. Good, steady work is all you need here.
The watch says 8:40:38
